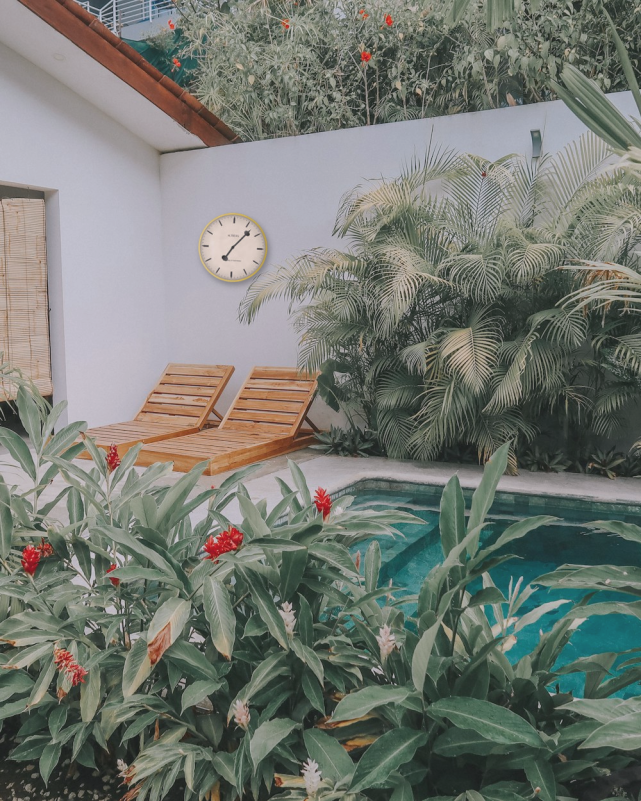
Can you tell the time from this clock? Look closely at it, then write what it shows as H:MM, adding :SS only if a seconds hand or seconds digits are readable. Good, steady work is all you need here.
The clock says 7:07
